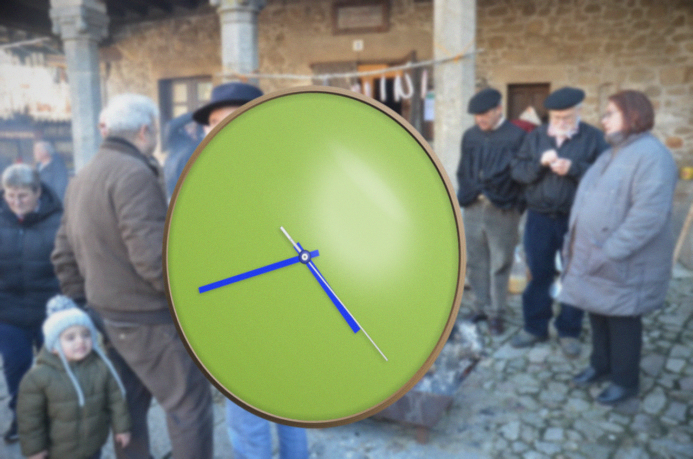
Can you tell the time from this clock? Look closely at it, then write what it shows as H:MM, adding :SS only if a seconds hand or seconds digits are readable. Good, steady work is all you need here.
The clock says 4:42:23
